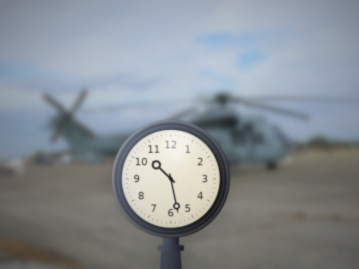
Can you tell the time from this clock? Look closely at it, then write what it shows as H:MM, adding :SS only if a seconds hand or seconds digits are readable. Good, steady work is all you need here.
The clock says 10:28
